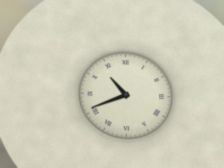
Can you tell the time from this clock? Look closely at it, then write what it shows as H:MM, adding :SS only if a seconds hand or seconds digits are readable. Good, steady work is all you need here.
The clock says 10:41
